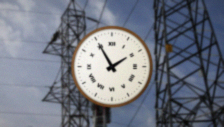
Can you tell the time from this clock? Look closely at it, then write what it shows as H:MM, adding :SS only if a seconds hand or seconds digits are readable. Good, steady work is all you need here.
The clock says 1:55
